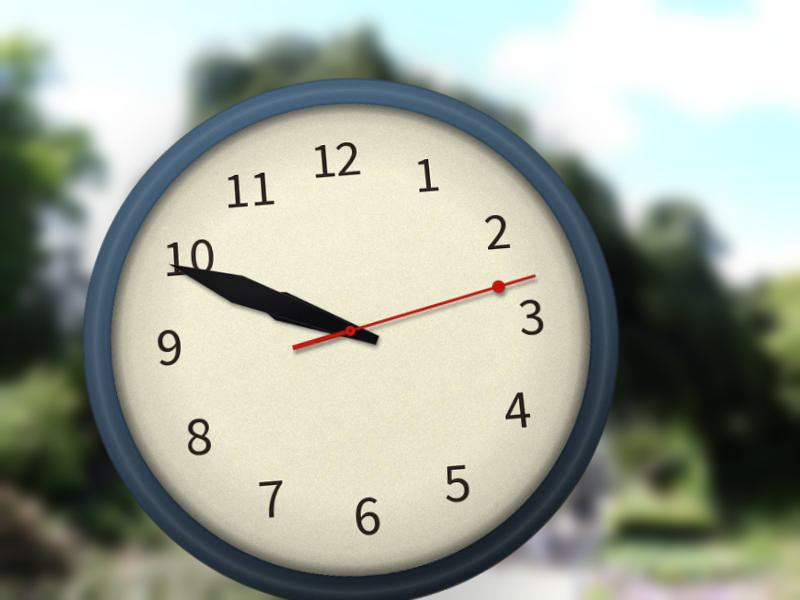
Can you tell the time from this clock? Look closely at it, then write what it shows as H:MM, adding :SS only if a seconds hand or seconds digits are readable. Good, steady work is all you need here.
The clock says 9:49:13
